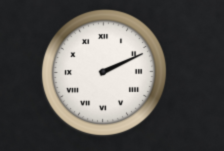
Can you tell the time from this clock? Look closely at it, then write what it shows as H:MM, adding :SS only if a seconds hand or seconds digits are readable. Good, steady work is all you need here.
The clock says 2:11
